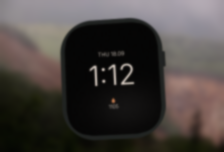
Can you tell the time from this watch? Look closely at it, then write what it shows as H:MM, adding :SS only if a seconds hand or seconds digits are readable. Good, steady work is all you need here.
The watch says 1:12
